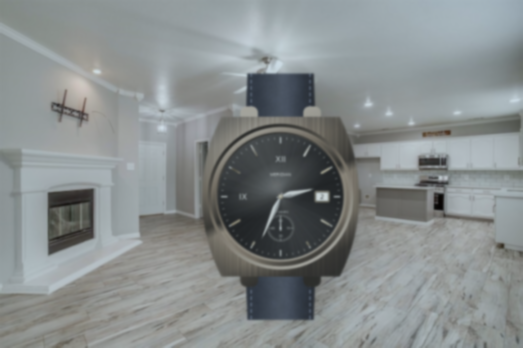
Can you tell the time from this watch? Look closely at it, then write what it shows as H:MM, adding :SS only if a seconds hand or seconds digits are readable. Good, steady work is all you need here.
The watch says 2:34
